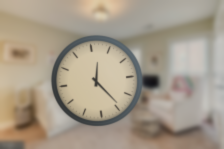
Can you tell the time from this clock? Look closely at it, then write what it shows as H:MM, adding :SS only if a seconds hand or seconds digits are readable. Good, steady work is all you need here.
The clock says 12:24
